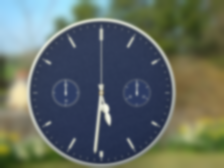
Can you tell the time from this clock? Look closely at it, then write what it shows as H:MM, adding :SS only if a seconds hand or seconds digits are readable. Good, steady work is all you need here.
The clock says 5:31
